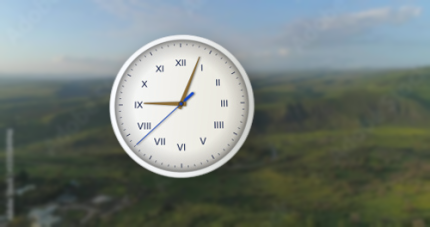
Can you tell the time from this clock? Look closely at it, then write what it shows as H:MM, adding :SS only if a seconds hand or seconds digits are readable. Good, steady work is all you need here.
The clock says 9:03:38
